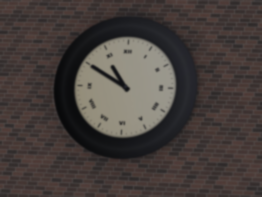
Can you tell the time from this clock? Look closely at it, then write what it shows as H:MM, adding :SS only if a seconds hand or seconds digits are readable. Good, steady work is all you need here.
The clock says 10:50
